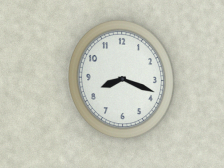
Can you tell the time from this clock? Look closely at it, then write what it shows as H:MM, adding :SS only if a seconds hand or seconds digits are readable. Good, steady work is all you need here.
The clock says 8:18
